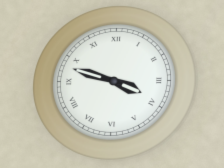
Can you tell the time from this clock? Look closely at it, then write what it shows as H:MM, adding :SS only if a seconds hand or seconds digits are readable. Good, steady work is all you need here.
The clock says 3:48
